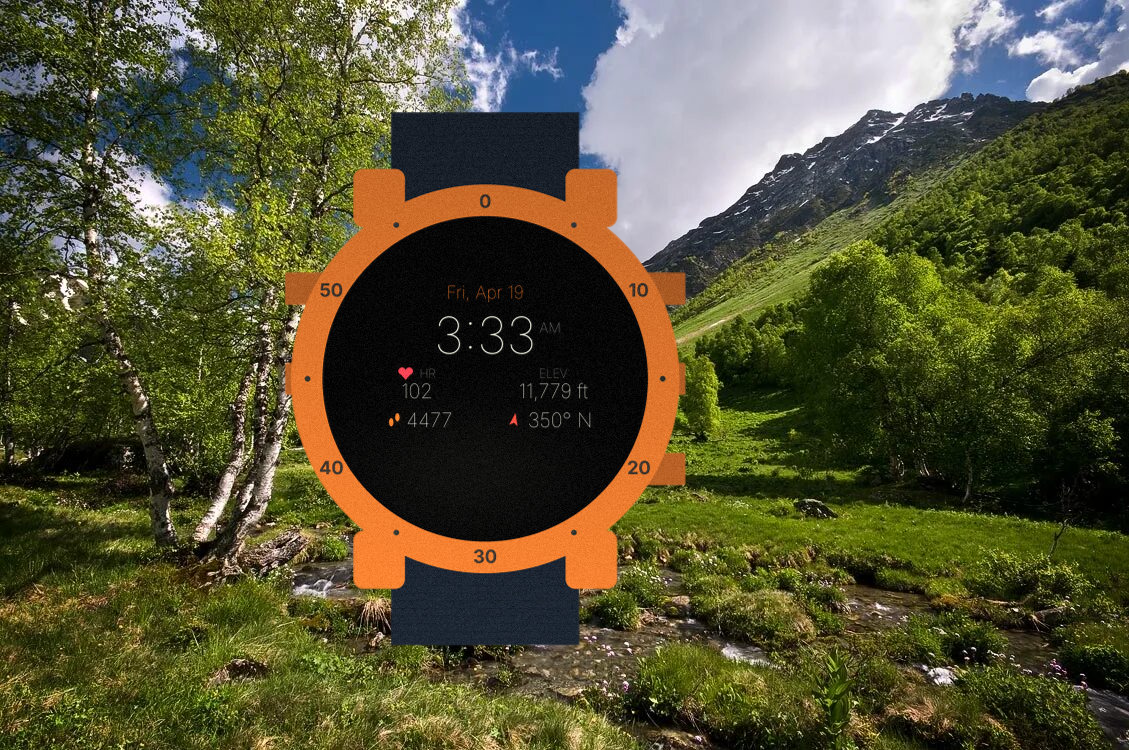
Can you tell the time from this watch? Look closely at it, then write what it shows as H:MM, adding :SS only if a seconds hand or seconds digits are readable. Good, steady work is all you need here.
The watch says 3:33
